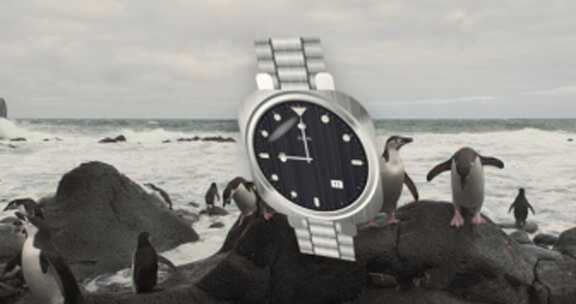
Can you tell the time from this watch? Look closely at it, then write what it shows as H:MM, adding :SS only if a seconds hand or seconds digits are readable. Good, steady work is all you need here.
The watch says 9:00
